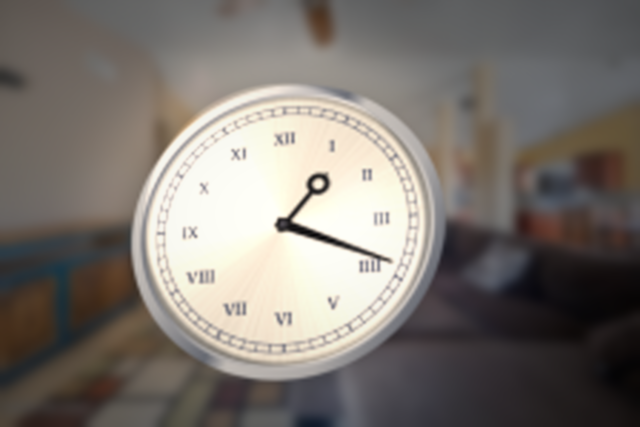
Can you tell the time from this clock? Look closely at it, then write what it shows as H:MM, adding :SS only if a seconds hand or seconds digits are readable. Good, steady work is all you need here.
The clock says 1:19
